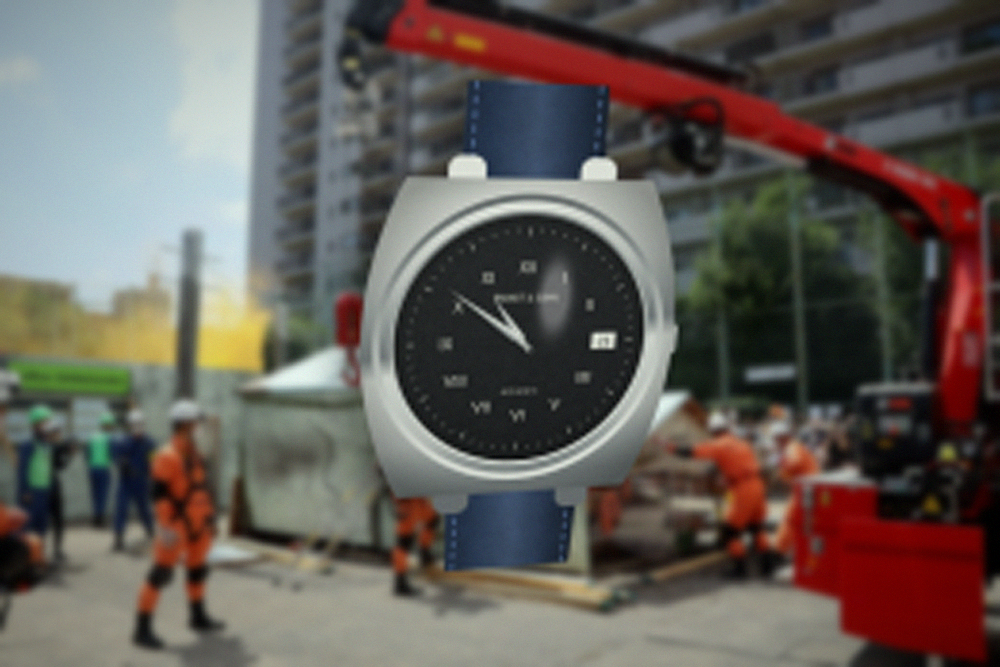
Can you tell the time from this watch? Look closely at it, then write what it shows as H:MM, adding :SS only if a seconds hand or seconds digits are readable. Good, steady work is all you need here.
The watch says 10:51
